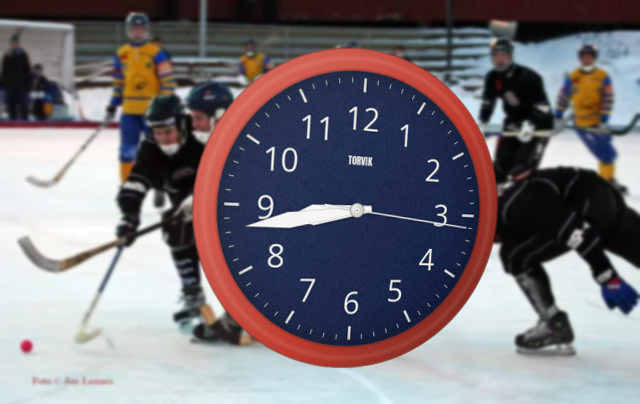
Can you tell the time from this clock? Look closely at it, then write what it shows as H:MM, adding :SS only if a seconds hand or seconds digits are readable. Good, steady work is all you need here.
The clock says 8:43:16
